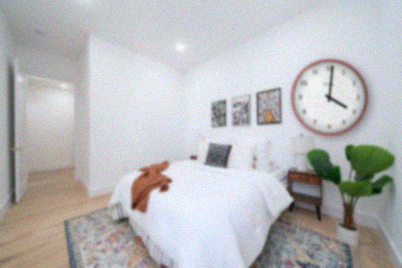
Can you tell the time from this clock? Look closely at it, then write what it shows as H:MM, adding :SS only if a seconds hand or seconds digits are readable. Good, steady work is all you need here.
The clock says 4:01
